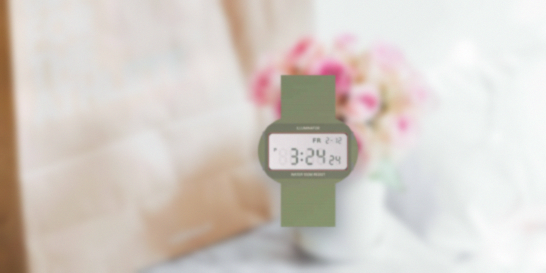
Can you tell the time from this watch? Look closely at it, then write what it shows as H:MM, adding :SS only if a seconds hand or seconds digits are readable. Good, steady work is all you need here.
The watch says 3:24:24
